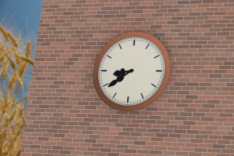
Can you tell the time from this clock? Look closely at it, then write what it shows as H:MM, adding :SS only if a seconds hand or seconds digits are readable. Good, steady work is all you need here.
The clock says 8:39
